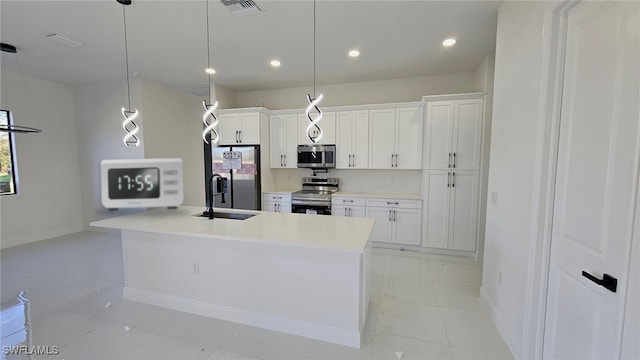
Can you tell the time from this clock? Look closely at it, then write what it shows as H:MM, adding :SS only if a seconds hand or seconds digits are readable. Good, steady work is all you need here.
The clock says 17:55
